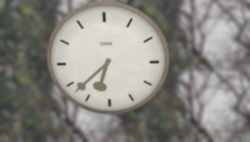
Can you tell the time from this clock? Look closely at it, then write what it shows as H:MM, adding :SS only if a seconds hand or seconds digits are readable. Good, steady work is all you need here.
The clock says 6:38
